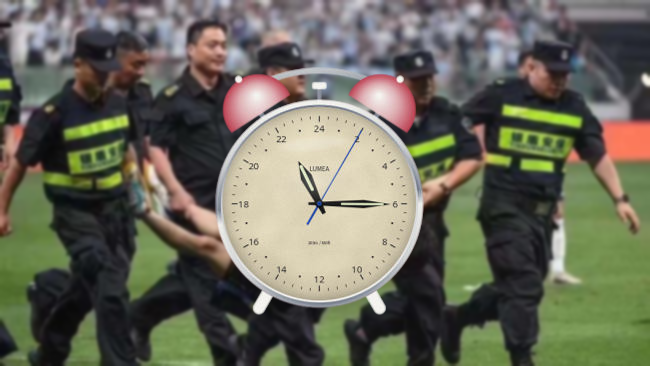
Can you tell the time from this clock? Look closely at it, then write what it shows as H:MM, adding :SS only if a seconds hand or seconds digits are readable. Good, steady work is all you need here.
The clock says 22:15:05
